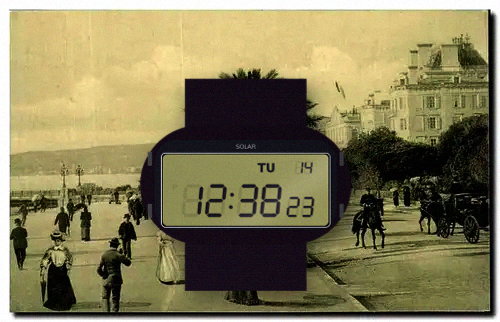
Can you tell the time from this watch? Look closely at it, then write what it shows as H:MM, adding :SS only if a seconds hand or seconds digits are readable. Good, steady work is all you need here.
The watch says 12:38:23
